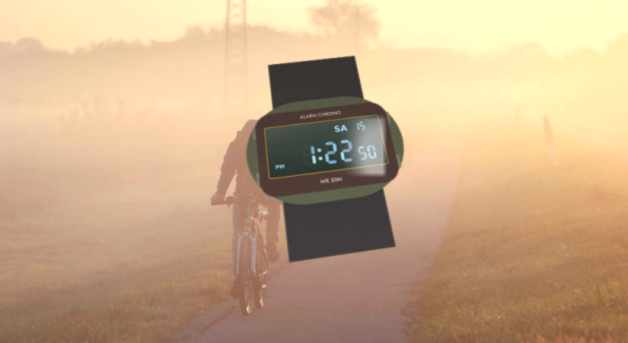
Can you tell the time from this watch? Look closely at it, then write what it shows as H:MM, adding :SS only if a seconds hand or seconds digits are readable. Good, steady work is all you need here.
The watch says 1:22:50
